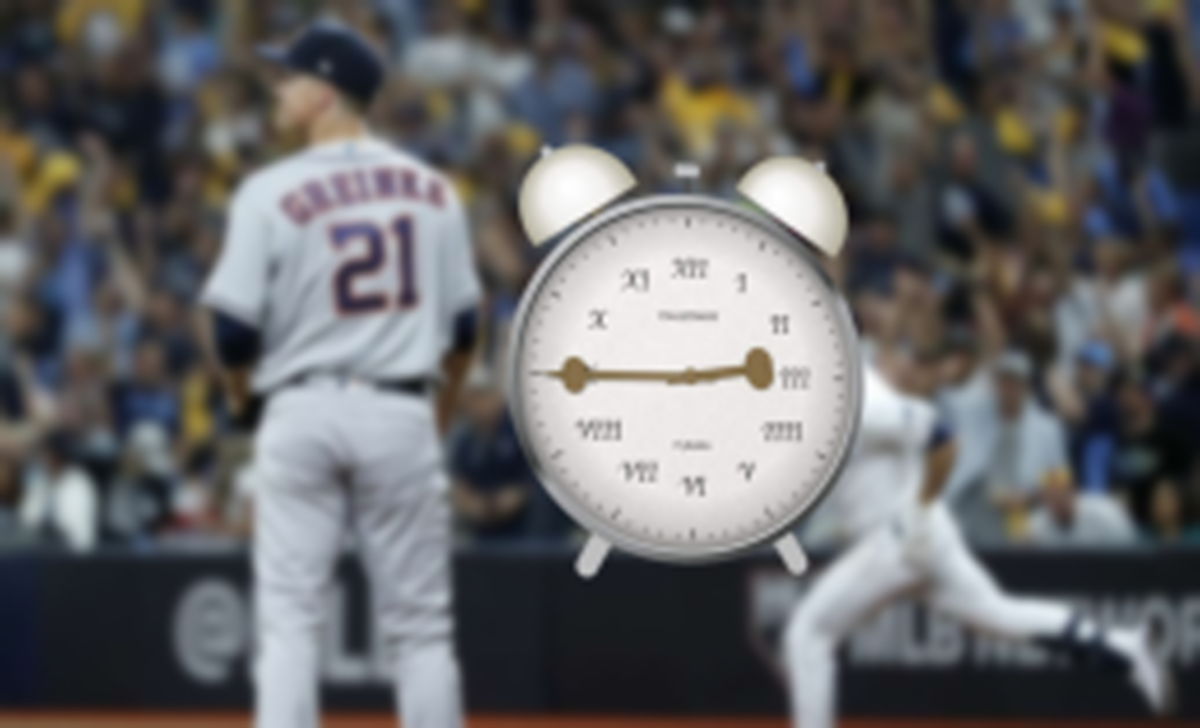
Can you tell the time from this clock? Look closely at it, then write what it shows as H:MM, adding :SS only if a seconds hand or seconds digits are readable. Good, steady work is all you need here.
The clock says 2:45
